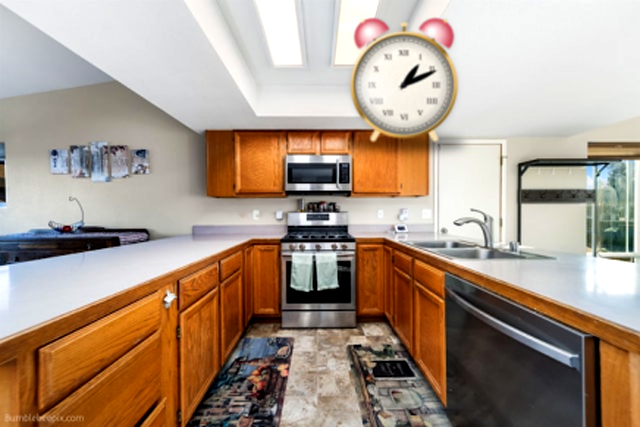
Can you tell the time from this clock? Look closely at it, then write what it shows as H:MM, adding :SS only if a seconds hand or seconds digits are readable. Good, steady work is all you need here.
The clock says 1:11
